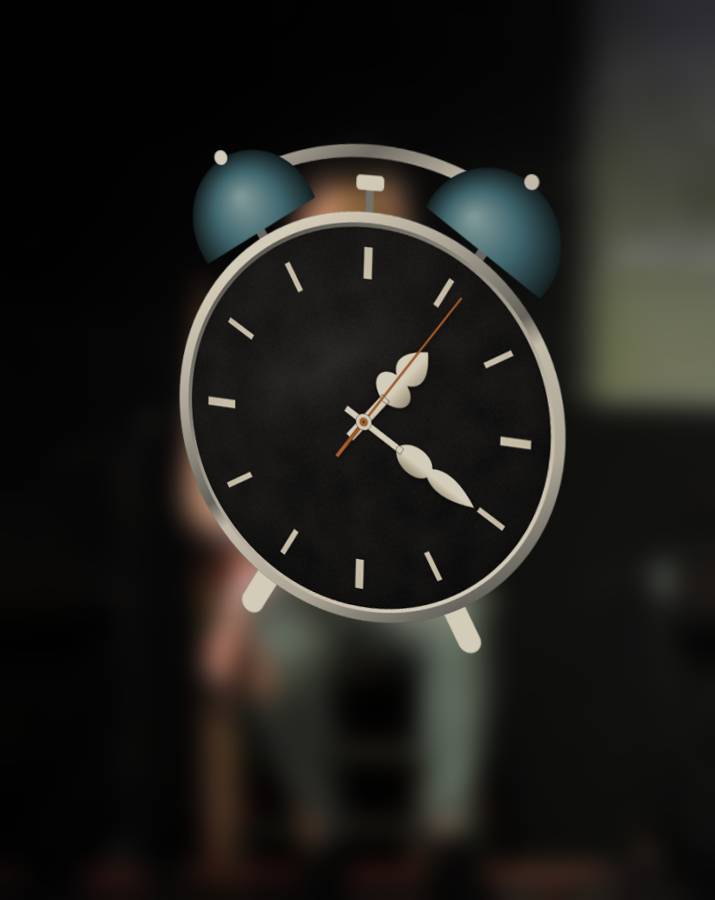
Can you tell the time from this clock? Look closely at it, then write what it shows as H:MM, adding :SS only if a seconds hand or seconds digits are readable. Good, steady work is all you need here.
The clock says 1:20:06
